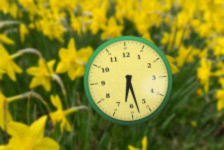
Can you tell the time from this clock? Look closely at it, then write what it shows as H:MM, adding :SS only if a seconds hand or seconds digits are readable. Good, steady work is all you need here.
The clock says 6:28
